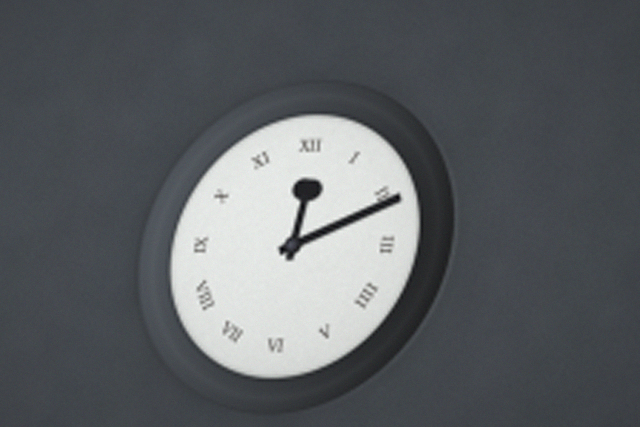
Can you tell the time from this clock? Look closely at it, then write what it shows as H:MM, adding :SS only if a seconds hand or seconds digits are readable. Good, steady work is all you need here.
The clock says 12:11
